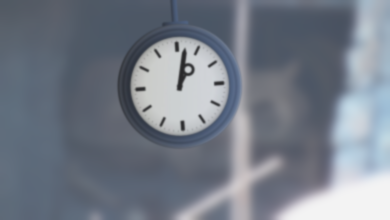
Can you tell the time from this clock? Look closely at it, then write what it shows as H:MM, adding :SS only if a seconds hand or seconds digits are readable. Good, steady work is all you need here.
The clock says 1:02
